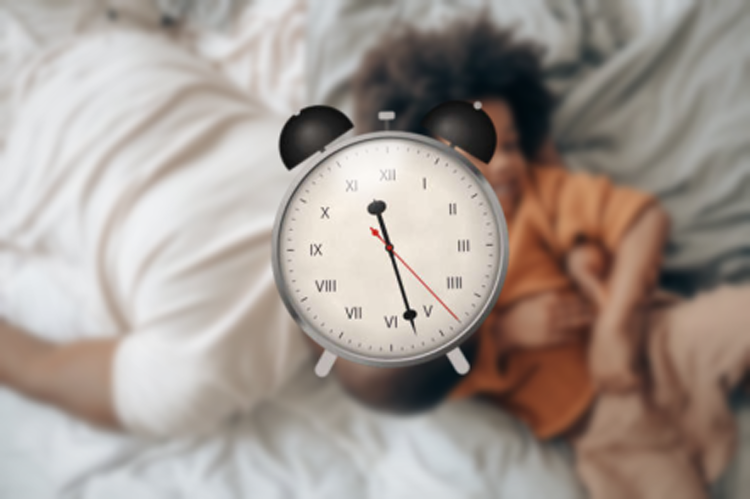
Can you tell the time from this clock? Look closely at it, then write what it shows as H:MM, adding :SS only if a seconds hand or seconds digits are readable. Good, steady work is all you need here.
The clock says 11:27:23
